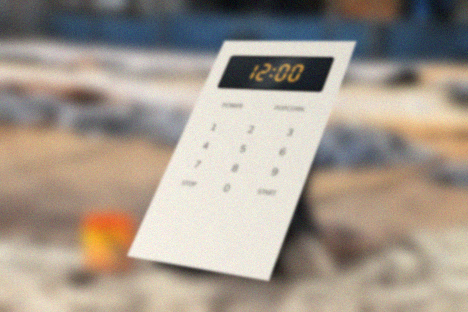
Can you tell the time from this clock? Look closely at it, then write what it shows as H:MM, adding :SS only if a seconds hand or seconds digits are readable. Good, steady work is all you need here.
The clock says 12:00
